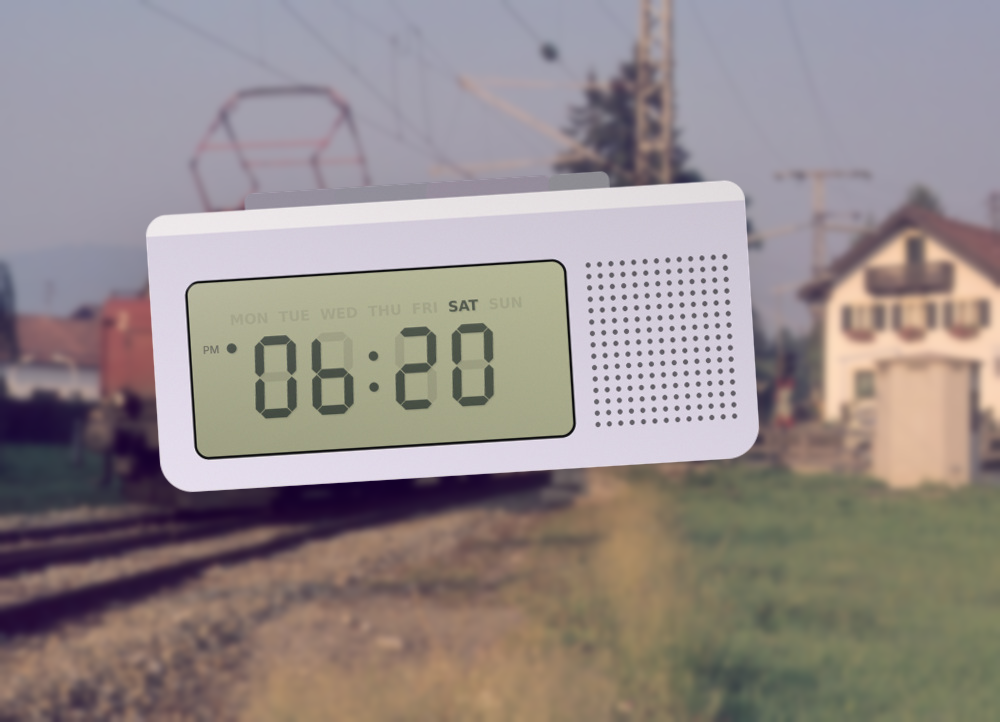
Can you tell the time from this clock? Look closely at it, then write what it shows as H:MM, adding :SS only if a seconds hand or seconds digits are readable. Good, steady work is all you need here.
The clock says 6:20
